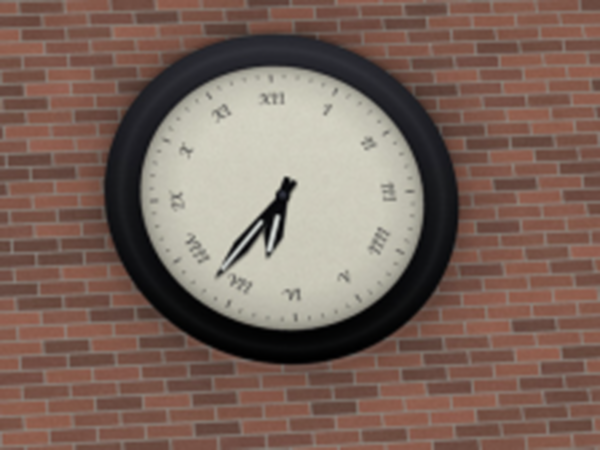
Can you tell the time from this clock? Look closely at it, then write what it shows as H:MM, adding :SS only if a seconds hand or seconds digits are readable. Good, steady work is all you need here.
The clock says 6:37
